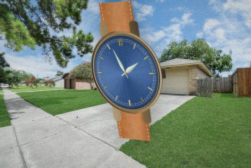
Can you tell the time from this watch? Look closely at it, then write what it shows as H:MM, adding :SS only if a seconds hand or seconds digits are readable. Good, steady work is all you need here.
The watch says 1:56
